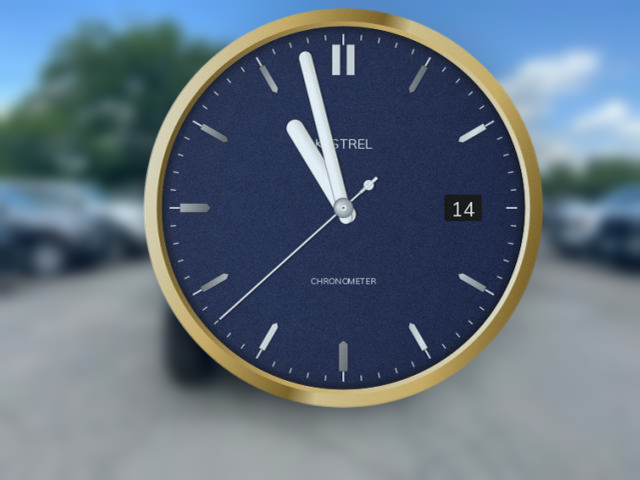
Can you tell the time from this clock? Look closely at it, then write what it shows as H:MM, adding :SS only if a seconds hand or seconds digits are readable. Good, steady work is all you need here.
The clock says 10:57:38
